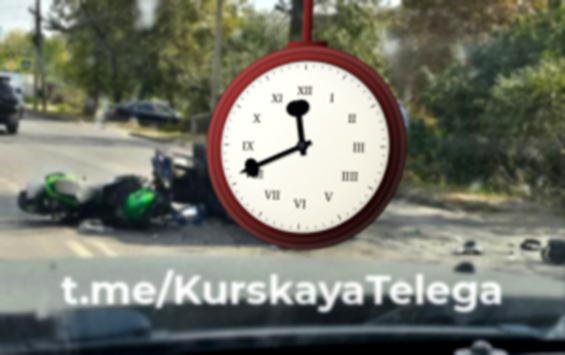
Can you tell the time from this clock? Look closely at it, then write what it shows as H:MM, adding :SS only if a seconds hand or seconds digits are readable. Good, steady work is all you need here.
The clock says 11:41
